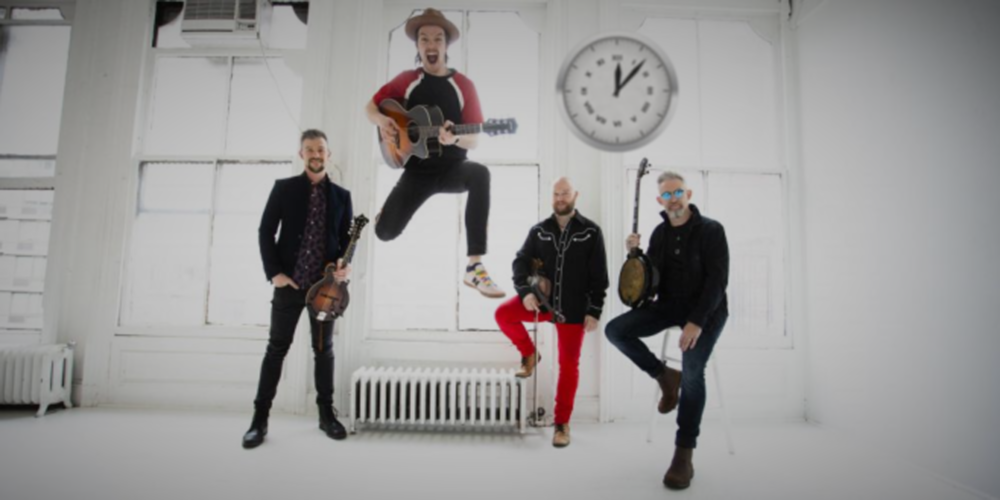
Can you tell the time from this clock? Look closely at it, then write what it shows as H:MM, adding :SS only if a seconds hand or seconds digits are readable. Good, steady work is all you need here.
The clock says 12:07
